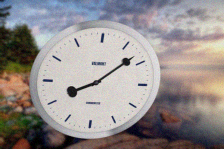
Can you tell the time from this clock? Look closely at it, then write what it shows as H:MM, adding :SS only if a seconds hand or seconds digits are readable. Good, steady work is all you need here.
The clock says 8:08
